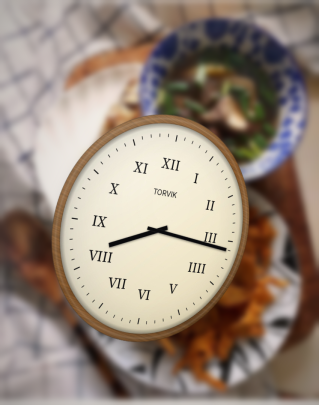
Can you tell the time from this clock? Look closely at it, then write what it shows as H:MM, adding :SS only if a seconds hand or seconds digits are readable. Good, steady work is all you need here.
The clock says 8:16
